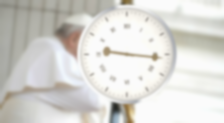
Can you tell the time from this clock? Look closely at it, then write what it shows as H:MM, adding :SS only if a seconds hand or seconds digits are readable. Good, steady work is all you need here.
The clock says 9:16
